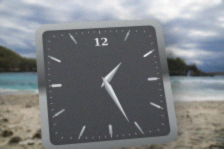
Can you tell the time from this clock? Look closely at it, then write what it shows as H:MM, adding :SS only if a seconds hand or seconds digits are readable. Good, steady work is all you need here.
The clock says 1:26
